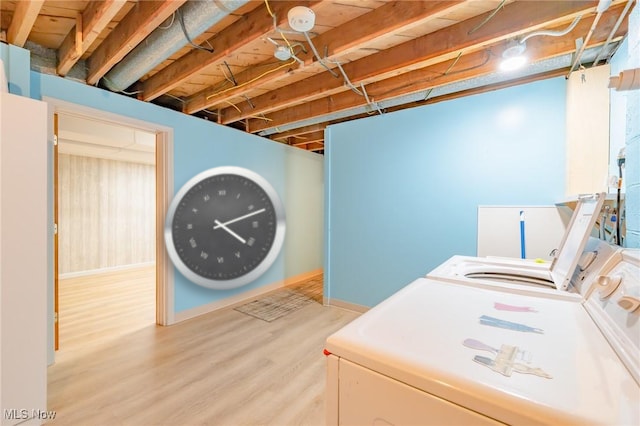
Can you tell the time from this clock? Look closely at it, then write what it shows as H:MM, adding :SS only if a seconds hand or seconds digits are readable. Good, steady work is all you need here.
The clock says 4:12
